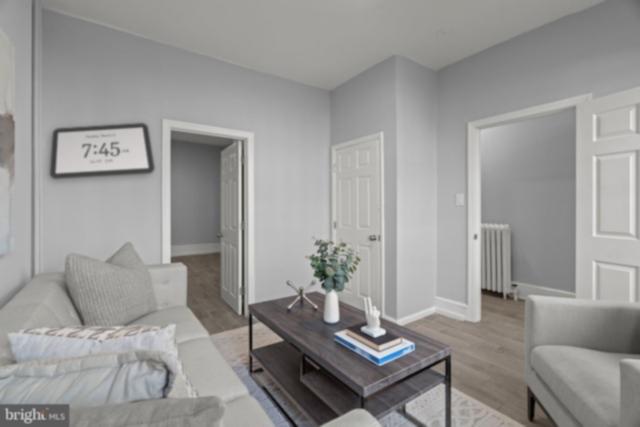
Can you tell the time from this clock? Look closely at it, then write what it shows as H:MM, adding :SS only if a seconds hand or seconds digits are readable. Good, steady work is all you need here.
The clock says 7:45
